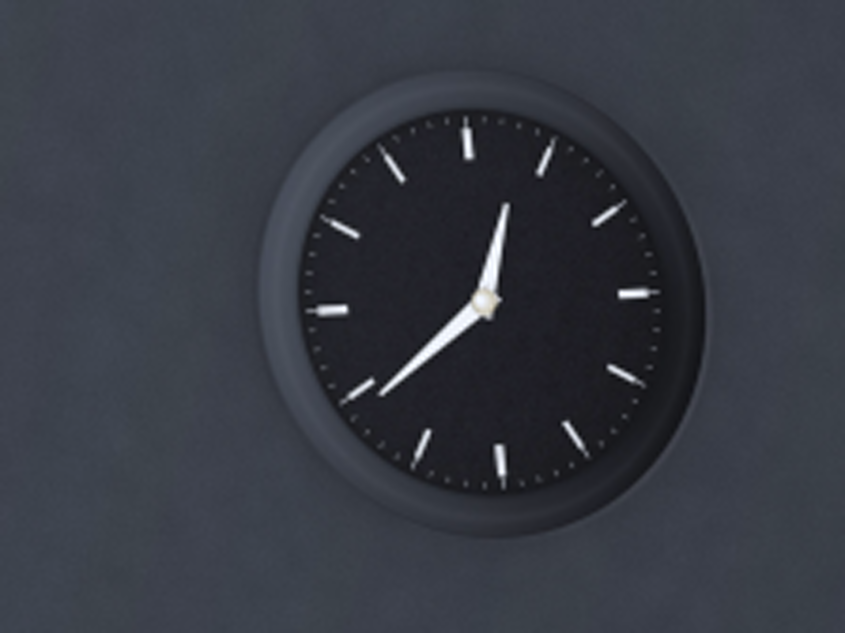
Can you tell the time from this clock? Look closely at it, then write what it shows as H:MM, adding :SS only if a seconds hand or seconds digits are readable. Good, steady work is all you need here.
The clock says 12:39
